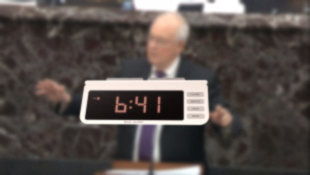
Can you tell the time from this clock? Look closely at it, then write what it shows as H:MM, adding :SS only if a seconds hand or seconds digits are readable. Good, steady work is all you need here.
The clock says 6:41
